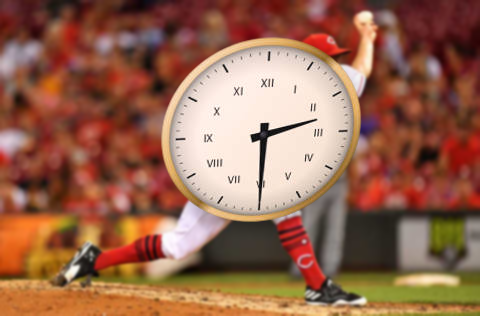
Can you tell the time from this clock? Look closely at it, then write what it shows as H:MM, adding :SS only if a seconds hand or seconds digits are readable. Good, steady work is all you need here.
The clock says 2:30
